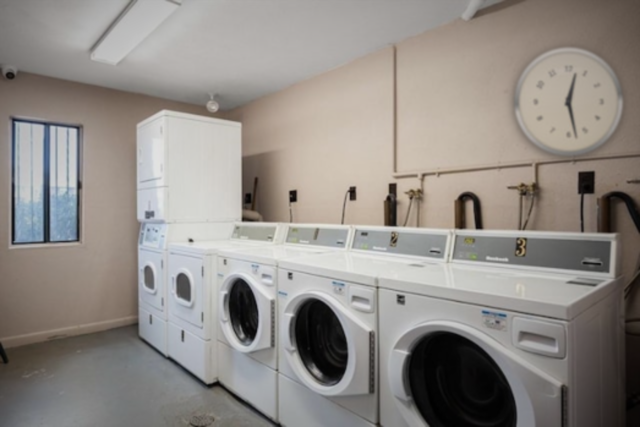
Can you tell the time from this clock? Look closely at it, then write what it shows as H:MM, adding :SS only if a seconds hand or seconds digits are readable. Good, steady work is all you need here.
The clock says 12:28
